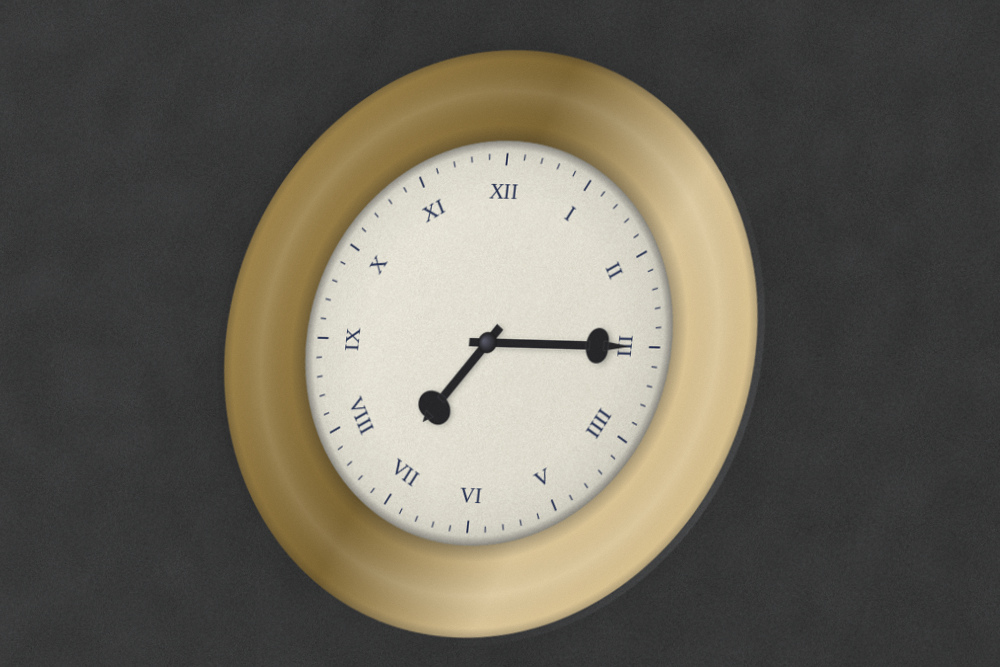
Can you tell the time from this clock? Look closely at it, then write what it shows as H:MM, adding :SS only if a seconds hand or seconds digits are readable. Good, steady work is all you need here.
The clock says 7:15
